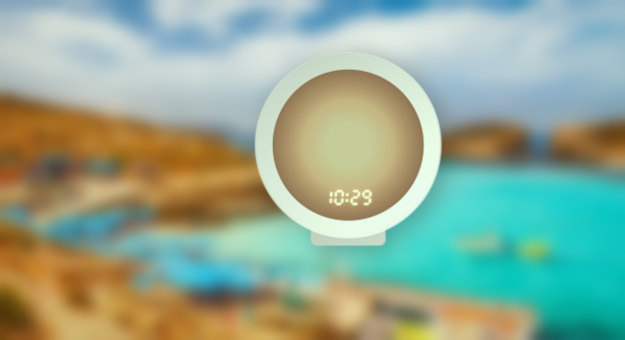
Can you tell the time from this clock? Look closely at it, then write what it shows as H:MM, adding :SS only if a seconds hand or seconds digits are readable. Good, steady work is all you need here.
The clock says 10:29
